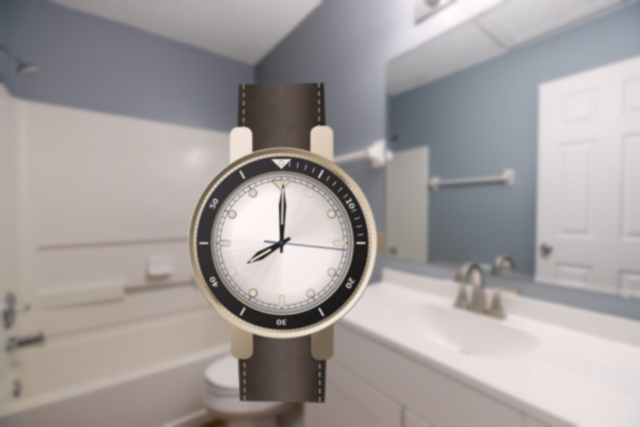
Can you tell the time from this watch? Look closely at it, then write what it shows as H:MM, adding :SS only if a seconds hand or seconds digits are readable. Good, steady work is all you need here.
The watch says 8:00:16
